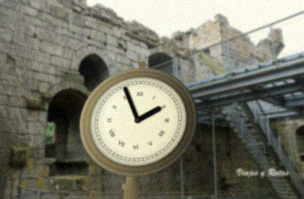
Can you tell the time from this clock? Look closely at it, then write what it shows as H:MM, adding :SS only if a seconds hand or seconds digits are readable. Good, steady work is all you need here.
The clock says 1:56
